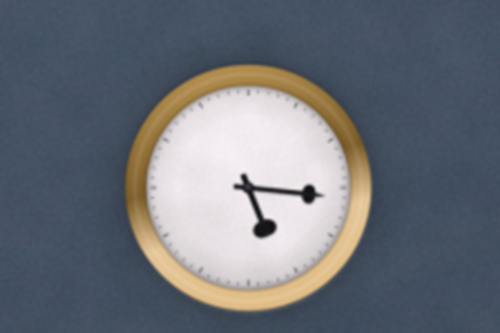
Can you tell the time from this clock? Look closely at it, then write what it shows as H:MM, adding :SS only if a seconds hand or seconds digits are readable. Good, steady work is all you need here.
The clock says 5:16
